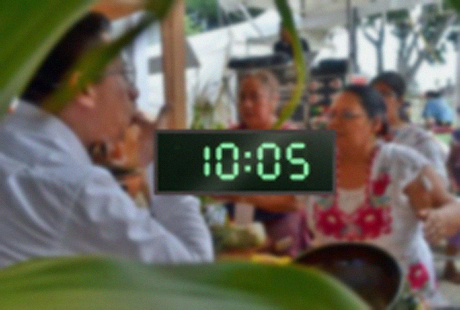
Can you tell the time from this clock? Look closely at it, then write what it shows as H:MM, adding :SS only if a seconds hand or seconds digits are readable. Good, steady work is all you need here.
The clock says 10:05
